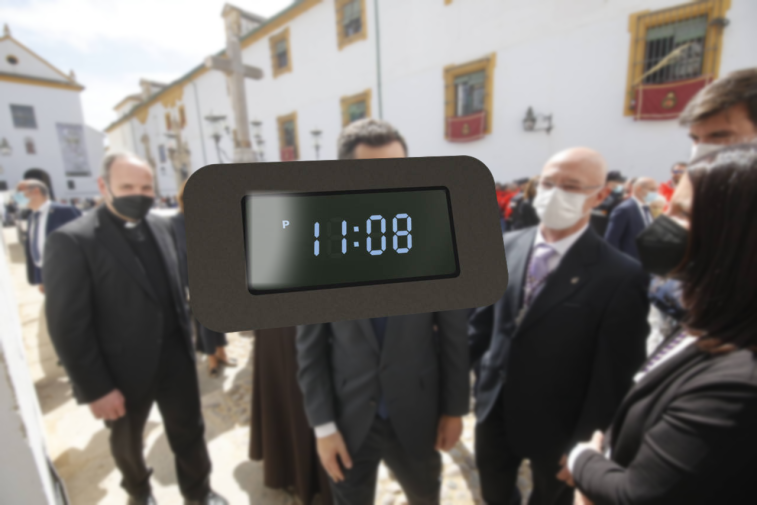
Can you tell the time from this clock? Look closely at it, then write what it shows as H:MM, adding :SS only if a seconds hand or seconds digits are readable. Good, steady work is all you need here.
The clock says 11:08
